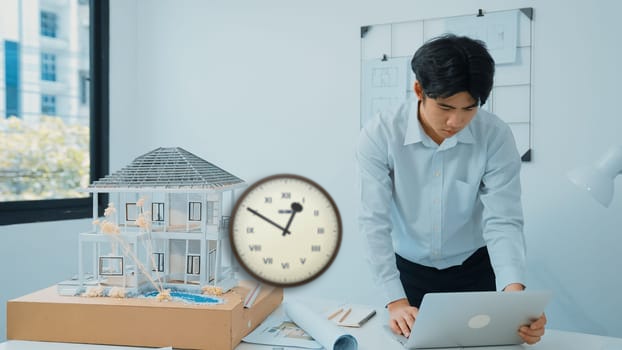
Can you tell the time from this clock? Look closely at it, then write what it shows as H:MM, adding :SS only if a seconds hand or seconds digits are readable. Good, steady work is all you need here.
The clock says 12:50
